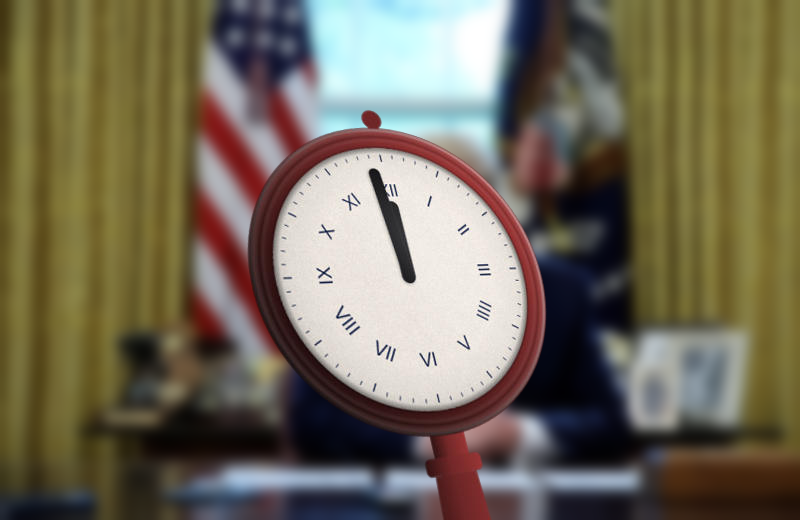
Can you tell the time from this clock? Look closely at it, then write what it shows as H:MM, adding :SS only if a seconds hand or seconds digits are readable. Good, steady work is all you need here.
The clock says 11:59
